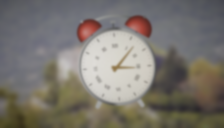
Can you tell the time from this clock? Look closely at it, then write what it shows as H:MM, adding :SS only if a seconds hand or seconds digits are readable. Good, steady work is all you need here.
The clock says 3:07
